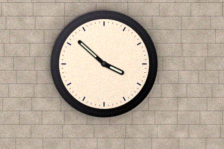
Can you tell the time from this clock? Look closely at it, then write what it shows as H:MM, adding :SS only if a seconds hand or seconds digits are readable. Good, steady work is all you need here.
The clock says 3:52
